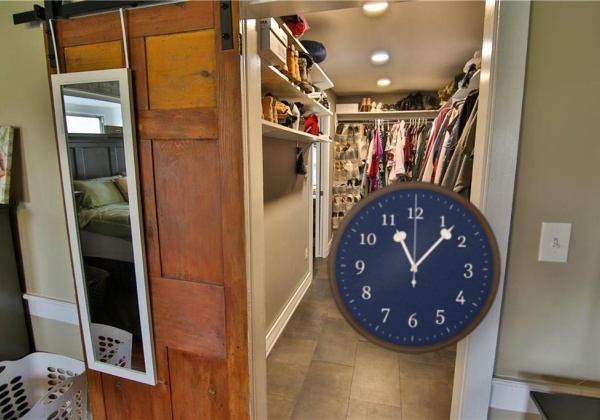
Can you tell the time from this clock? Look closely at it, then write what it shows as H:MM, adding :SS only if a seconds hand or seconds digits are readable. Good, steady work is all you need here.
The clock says 11:07:00
